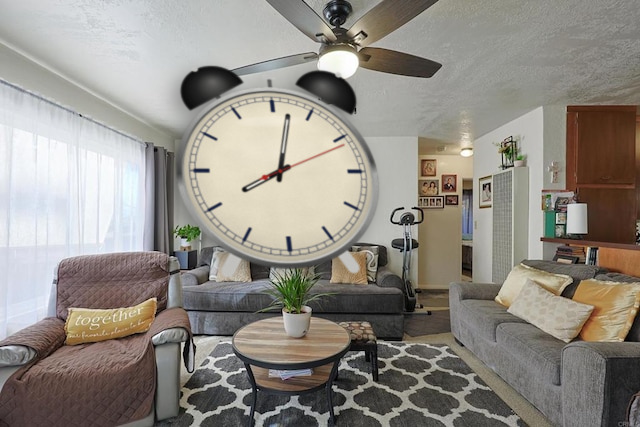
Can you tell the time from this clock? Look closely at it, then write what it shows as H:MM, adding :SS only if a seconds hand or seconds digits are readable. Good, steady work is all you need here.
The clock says 8:02:11
